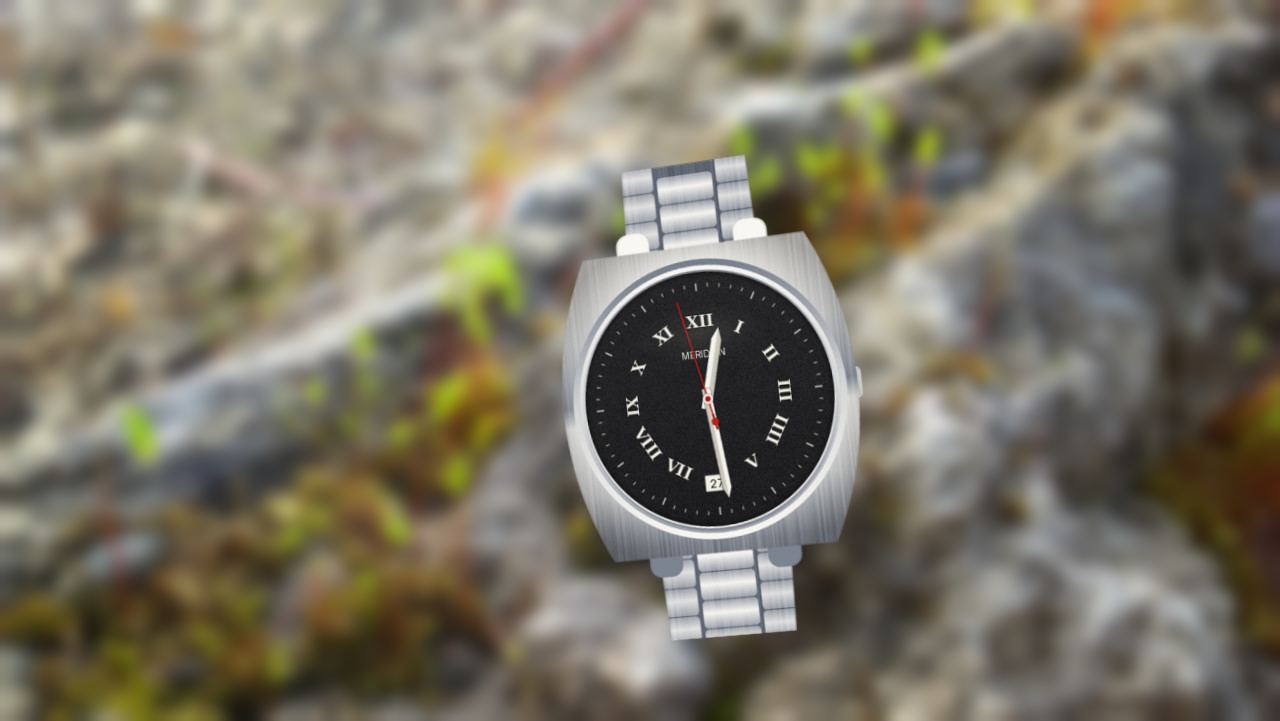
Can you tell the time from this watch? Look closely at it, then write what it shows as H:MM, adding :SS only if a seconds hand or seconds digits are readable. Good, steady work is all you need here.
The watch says 12:28:58
